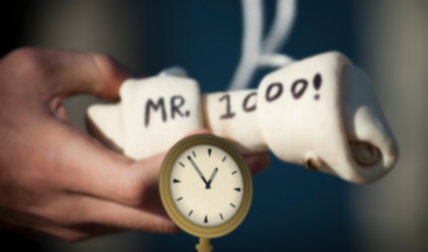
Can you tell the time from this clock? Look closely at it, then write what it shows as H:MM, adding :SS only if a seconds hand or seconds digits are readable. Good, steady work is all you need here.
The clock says 12:53
